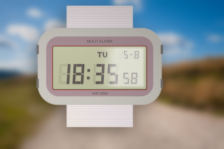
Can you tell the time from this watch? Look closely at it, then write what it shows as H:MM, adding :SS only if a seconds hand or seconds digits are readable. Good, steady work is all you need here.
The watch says 18:35:58
